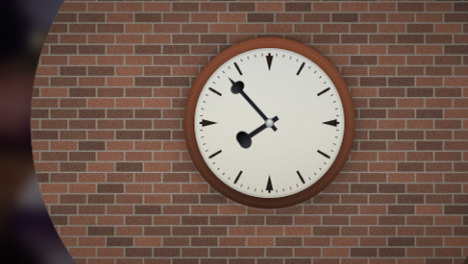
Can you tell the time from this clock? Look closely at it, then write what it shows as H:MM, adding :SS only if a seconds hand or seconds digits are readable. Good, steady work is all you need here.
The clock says 7:53
